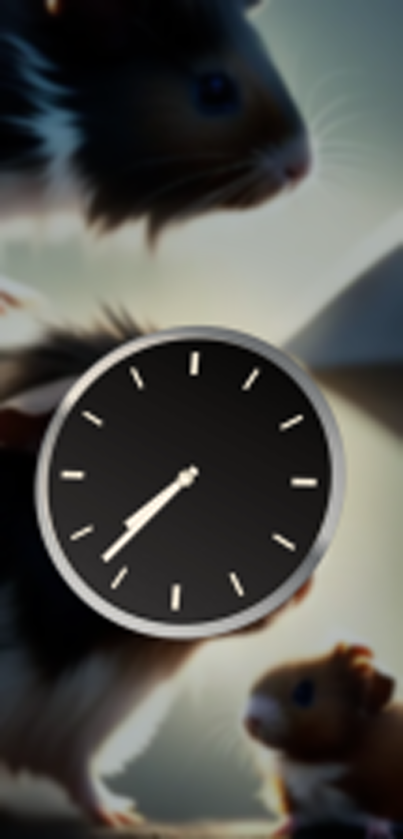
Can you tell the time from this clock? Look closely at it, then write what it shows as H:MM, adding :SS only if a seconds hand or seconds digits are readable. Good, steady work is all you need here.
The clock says 7:37
